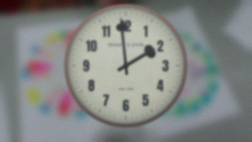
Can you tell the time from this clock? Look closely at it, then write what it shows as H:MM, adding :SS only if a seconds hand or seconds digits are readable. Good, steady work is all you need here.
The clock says 1:59
